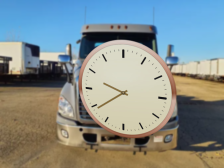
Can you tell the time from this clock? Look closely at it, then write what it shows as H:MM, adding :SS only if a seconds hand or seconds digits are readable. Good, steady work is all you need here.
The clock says 9:39
